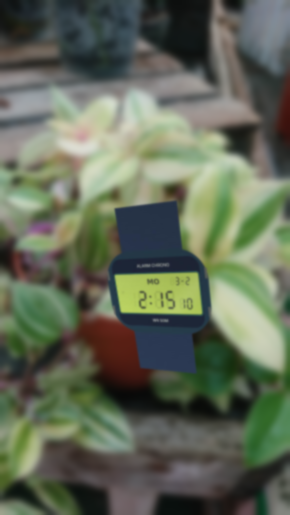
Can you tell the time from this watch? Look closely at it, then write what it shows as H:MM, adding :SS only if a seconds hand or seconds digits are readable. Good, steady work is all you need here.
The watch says 2:15:10
